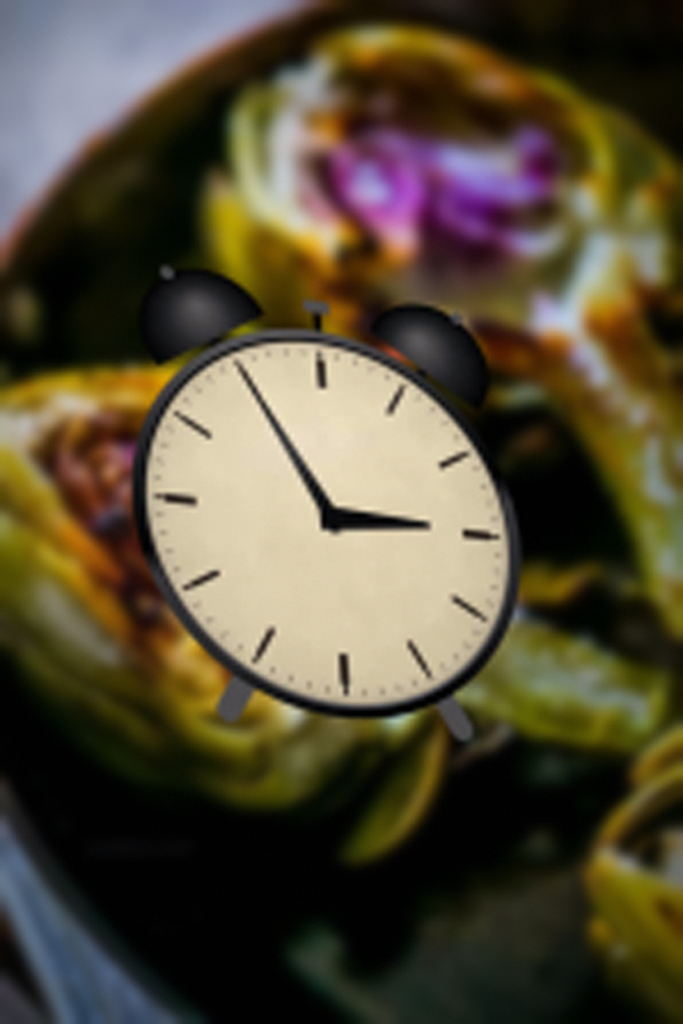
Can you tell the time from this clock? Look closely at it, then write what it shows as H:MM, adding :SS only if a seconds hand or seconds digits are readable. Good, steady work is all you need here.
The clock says 2:55
